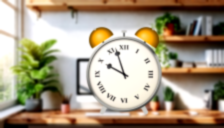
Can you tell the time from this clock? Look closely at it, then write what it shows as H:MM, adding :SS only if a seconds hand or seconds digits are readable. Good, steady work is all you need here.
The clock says 9:57
